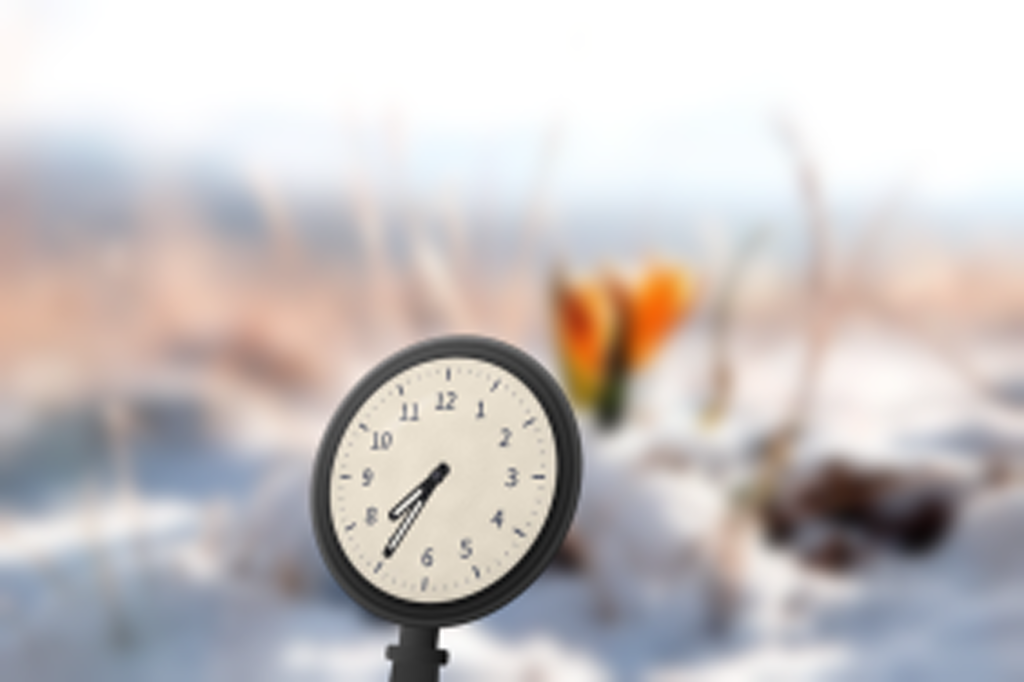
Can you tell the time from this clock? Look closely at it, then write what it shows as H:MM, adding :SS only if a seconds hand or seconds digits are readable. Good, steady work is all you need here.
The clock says 7:35
